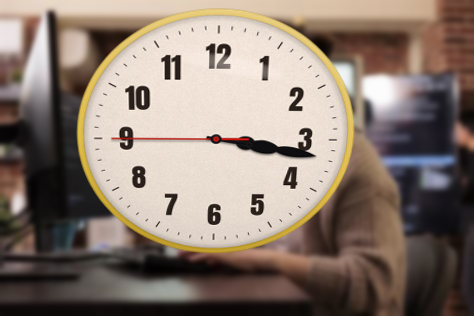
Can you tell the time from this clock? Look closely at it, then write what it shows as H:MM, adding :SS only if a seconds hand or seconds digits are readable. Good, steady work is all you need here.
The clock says 3:16:45
